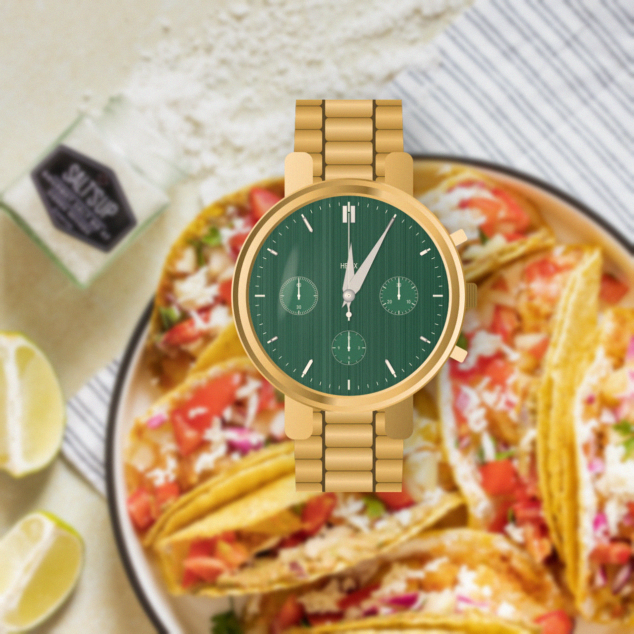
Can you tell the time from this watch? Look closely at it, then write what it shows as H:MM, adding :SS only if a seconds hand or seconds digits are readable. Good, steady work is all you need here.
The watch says 12:05
